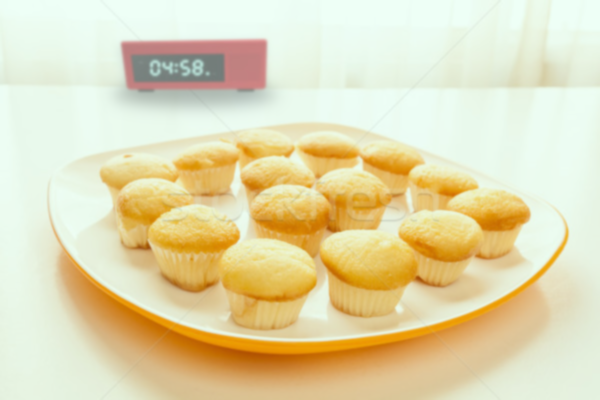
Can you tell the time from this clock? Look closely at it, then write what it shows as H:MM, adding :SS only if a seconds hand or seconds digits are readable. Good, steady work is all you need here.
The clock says 4:58
